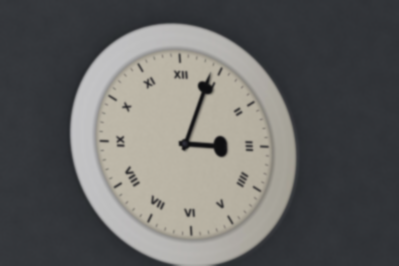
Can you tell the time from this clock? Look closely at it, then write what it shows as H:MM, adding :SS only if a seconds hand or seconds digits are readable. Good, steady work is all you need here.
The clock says 3:04
